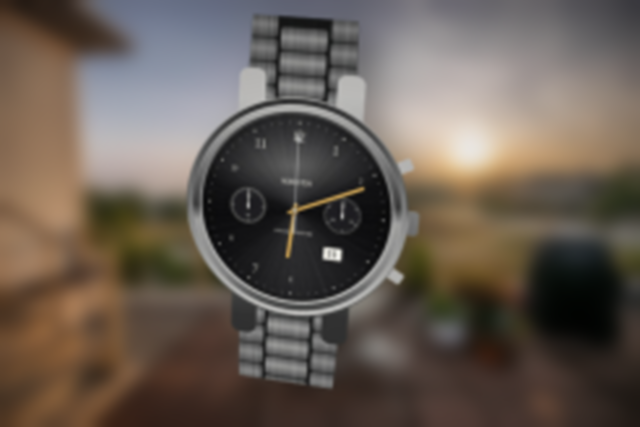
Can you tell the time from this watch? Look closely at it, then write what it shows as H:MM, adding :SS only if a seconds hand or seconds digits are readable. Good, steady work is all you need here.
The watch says 6:11
